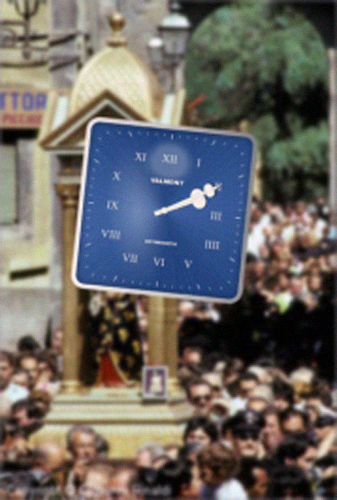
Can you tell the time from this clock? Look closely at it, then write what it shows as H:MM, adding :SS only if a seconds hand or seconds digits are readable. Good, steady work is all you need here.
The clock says 2:10
